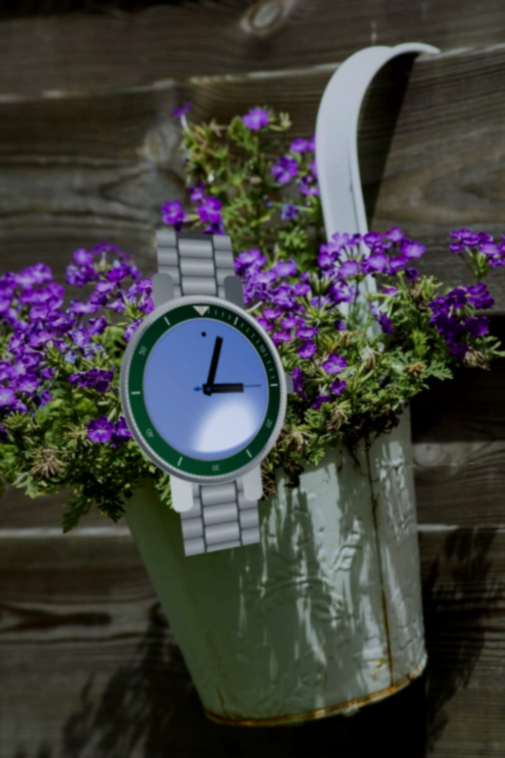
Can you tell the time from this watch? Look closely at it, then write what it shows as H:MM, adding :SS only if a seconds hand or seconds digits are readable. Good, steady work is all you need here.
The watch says 3:03:15
